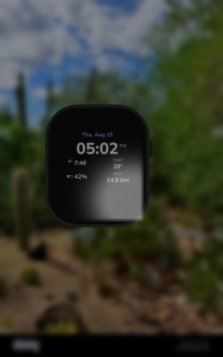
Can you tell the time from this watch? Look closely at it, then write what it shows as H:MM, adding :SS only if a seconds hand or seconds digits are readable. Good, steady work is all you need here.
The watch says 5:02
